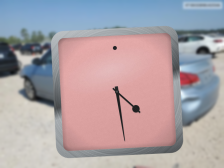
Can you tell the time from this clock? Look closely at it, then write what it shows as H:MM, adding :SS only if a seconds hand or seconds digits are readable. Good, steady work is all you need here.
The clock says 4:29
